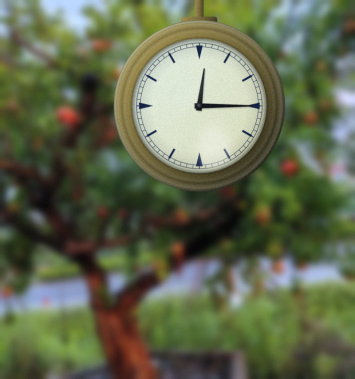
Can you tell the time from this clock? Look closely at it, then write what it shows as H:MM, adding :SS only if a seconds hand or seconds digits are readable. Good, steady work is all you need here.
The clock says 12:15
